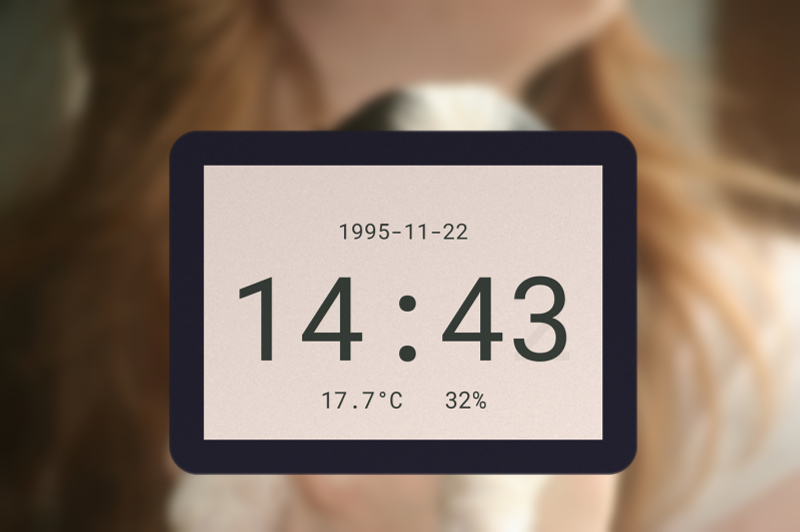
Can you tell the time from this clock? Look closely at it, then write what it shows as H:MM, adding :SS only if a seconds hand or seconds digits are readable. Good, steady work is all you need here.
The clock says 14:43
